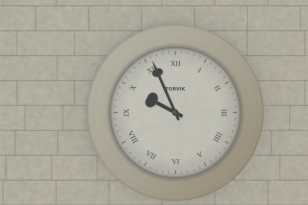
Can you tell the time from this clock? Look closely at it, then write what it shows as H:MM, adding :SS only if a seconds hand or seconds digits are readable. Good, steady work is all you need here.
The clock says 9:56
